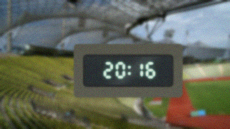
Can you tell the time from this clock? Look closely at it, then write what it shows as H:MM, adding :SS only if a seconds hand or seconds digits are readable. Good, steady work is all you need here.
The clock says 20:16
